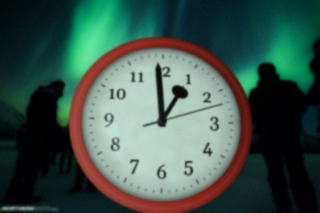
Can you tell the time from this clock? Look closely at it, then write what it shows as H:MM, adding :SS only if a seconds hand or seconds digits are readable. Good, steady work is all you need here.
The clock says 12:59:12
